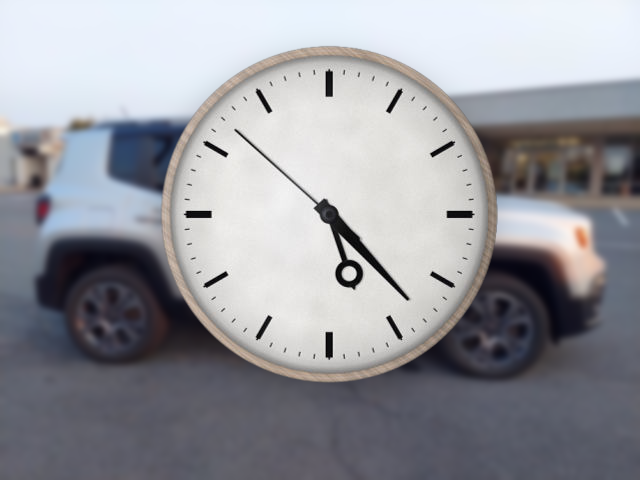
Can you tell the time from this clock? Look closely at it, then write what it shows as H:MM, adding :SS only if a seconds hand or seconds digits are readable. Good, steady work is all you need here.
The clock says 5:22:52
